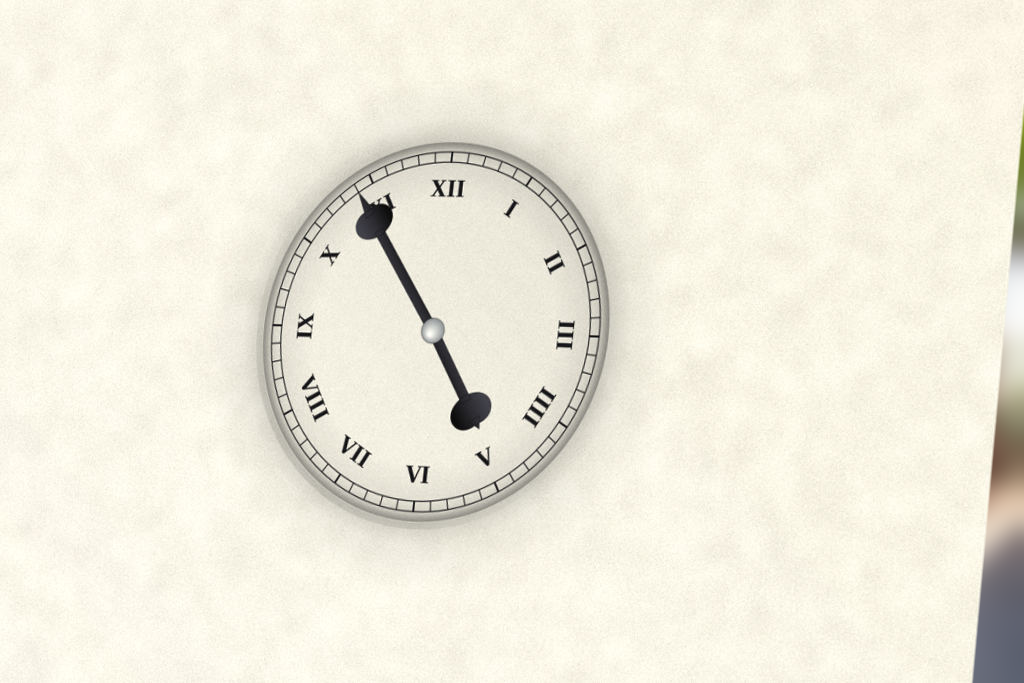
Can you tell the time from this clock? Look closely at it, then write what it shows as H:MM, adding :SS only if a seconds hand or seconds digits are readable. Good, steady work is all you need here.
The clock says 4:54
